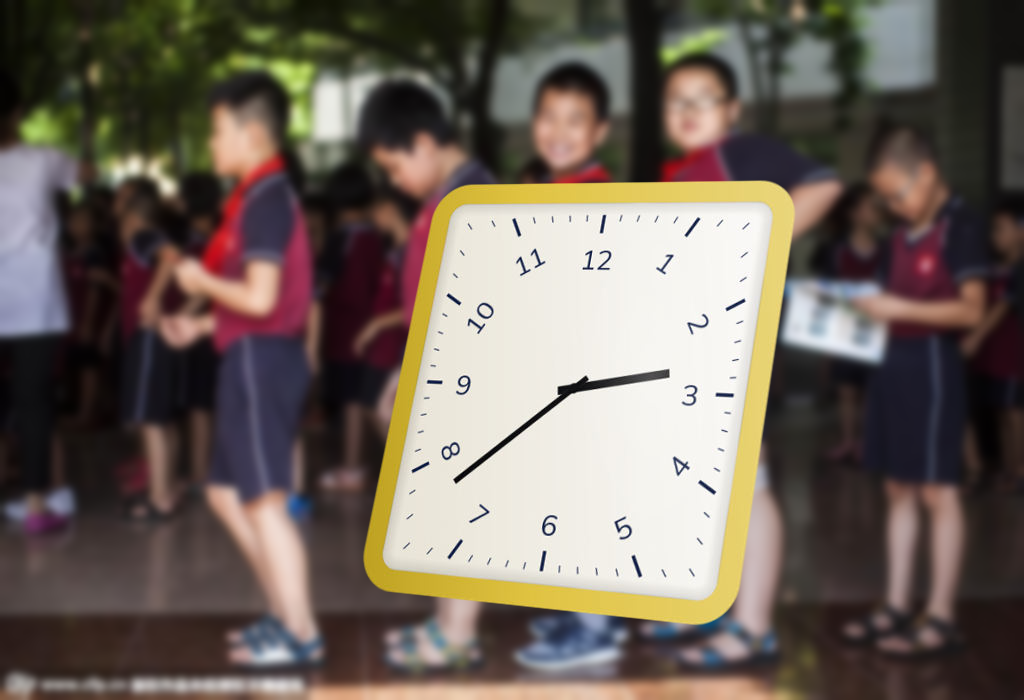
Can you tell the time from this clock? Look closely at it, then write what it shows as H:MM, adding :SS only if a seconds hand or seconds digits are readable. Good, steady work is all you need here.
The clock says 2:38
